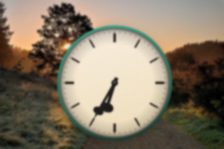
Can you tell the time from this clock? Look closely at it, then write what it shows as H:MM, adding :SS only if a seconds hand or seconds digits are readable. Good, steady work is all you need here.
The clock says 6:35
